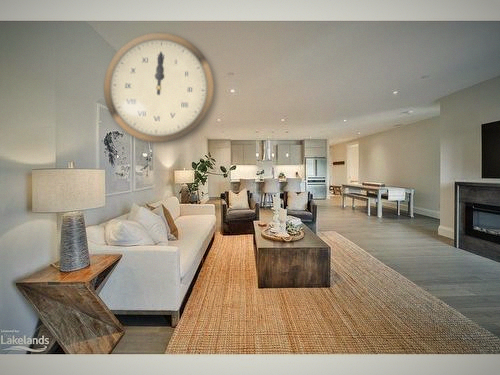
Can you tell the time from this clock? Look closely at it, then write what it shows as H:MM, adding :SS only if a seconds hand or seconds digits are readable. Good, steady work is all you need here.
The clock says 12:00
